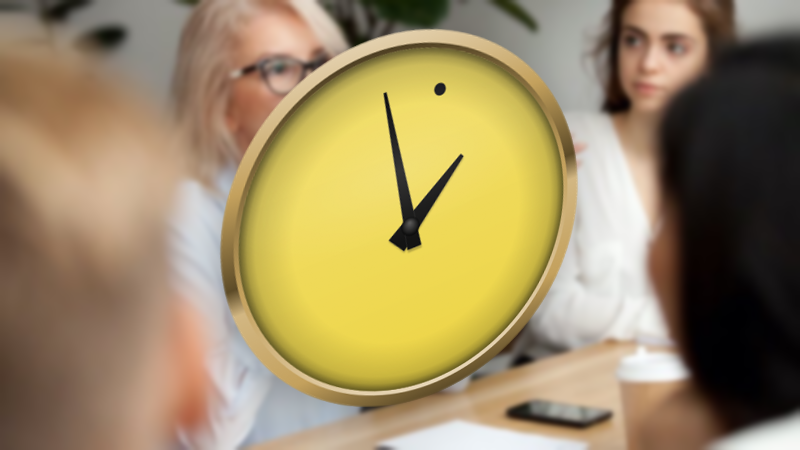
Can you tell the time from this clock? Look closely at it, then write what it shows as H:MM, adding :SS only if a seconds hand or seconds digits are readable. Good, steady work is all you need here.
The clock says 12:56
